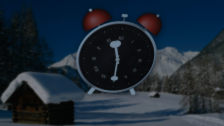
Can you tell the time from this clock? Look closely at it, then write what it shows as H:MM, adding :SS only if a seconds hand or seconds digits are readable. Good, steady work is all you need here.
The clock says 11:30
